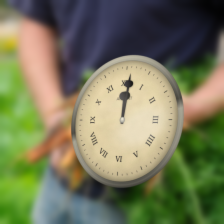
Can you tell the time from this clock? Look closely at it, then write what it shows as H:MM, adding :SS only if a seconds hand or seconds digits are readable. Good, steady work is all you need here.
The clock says 12:01
